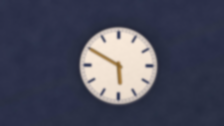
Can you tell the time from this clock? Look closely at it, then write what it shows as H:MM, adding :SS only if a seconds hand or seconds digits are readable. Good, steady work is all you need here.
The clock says 5:50
